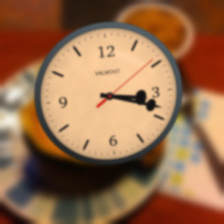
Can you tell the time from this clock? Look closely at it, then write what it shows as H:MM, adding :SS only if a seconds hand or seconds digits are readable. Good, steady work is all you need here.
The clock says 3:18:09
